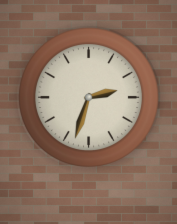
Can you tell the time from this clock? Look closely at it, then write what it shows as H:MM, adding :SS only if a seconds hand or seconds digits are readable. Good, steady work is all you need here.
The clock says 2:33
